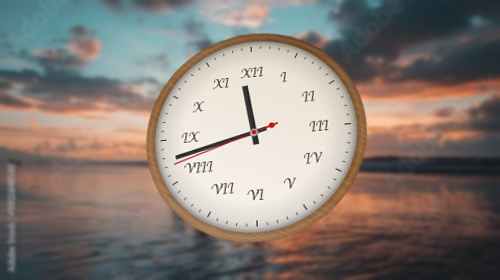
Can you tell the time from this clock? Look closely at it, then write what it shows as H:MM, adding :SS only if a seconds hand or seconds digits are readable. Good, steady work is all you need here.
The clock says 11:42:42
